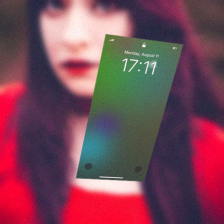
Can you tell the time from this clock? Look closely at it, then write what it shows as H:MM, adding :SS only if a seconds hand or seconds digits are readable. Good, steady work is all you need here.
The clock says 17:11
